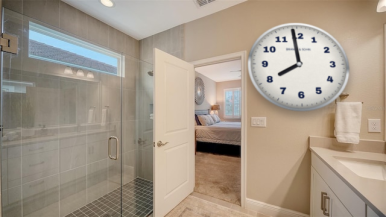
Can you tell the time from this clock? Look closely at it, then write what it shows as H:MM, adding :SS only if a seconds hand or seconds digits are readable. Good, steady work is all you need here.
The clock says 7:59
